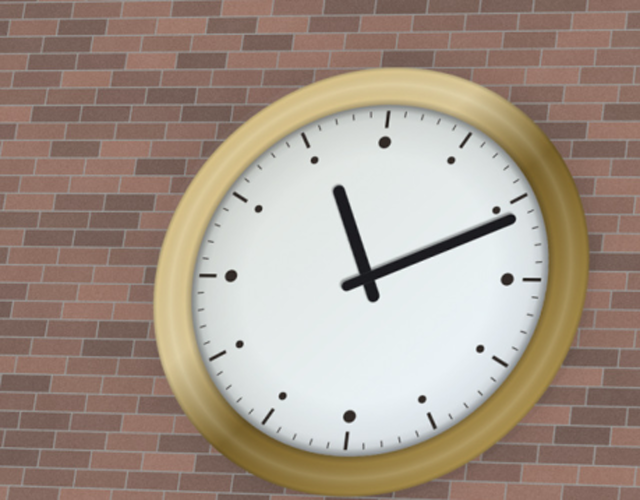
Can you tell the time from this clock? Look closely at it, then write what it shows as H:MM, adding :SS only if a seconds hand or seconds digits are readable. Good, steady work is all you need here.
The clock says 11:11
